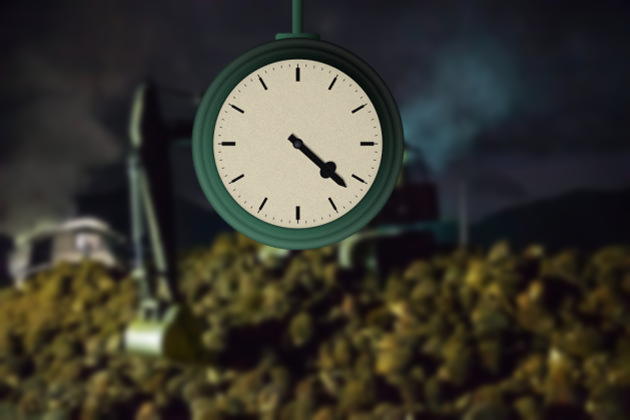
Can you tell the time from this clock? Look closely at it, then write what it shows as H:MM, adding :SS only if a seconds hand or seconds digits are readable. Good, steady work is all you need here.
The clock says 4:22
